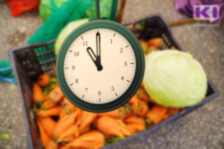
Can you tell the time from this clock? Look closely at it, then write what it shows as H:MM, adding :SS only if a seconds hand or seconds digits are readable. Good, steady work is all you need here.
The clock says 11:00
